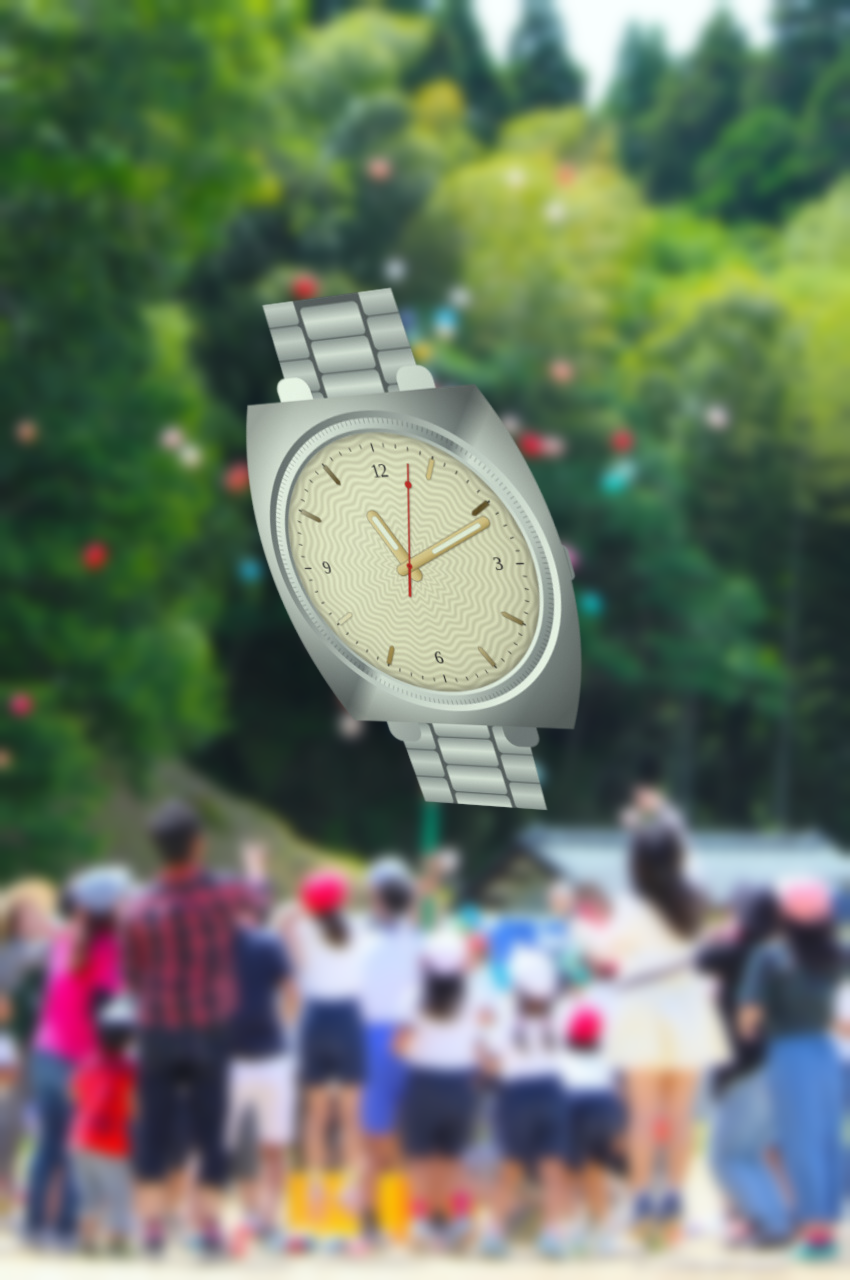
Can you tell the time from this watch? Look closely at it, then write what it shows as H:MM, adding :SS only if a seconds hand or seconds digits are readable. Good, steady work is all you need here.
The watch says 11:11:03
